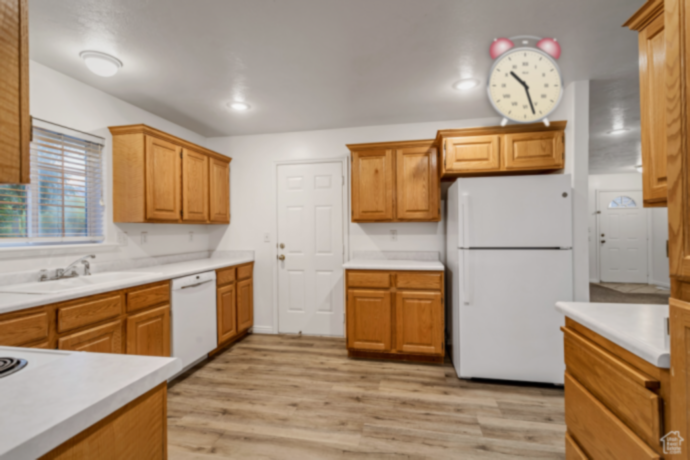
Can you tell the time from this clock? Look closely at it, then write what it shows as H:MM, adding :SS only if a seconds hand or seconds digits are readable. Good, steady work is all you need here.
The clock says 10:27
